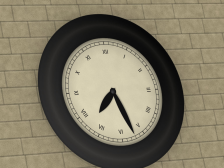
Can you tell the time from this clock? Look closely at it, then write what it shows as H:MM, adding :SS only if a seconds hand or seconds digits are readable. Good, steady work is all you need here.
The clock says 7:27
